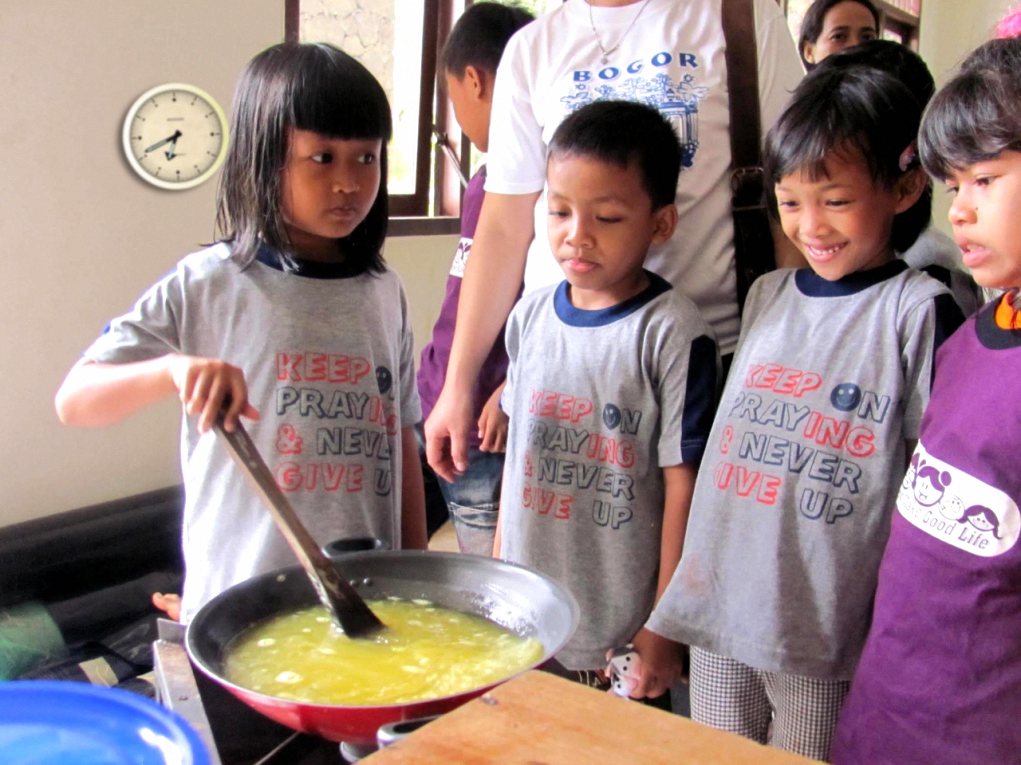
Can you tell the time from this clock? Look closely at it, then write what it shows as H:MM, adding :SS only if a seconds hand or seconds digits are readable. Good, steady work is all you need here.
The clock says 6:41
